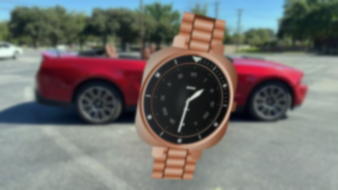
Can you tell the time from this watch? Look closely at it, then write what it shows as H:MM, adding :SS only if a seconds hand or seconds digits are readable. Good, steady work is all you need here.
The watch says 1:31
